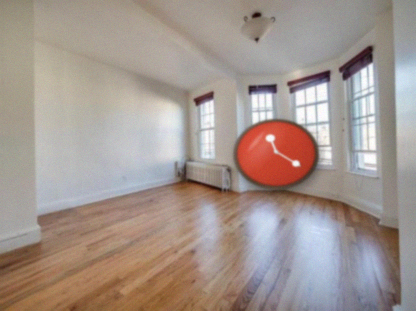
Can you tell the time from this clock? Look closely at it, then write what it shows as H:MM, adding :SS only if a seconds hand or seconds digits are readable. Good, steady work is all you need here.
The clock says 11:21
